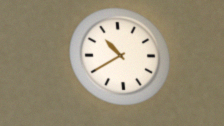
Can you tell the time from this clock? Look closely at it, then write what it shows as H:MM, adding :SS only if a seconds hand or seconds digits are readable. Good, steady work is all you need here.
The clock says 10:40
